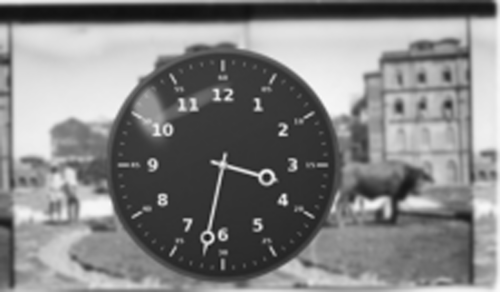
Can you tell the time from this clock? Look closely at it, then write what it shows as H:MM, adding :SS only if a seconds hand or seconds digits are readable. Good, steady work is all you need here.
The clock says 3:32
